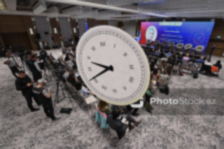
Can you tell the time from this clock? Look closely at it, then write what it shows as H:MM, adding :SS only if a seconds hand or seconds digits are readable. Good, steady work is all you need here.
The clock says 9:41
